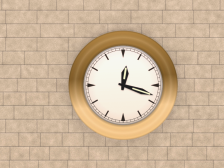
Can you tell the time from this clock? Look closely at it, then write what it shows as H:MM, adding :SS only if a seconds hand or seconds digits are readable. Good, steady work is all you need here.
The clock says 12:18
